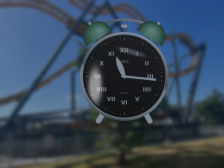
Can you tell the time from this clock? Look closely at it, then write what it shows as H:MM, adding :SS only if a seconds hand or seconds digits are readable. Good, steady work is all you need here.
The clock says 11:16
